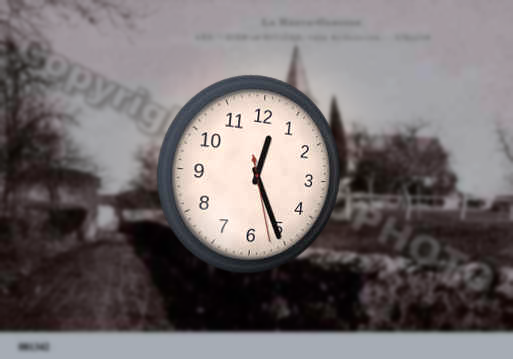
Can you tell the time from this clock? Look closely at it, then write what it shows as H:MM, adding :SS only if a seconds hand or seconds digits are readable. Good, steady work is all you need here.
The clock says 12:25:27
